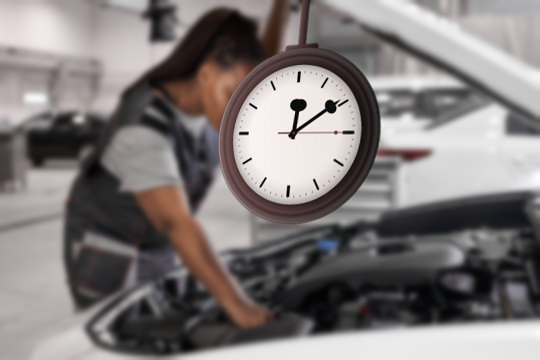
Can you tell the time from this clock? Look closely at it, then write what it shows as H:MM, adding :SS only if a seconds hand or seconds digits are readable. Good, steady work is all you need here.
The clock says 12:09:15
